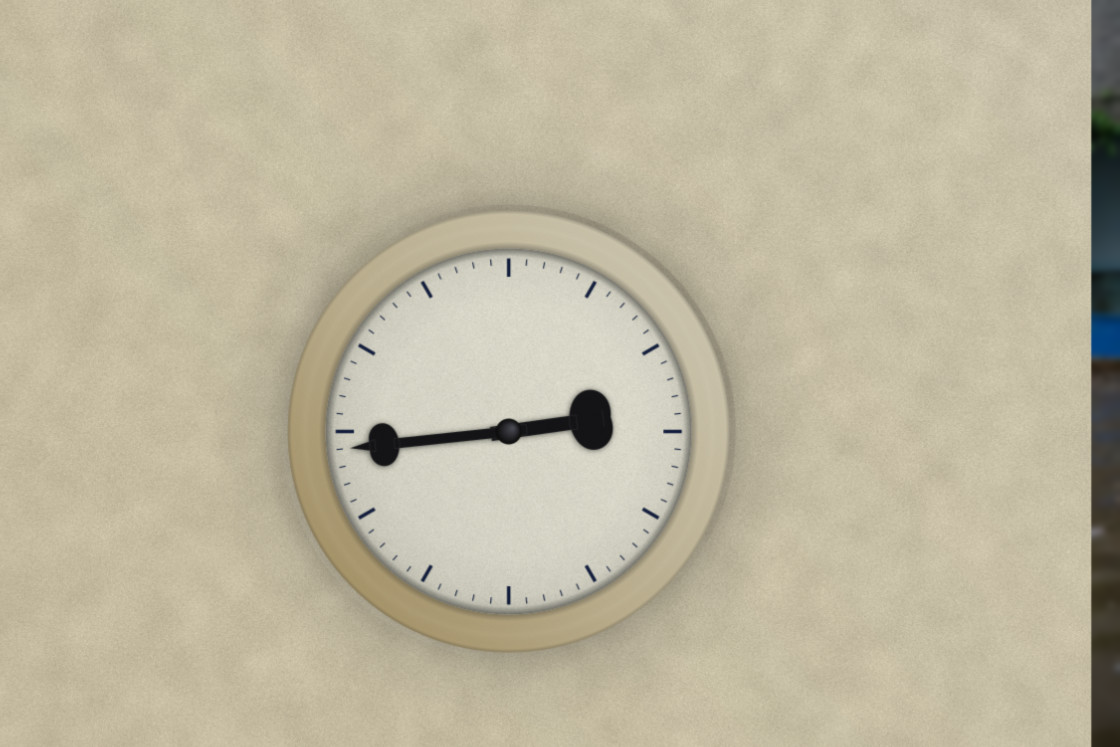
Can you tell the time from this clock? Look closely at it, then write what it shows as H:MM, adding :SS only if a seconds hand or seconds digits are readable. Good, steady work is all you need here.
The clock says 2:44
